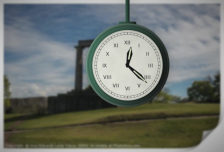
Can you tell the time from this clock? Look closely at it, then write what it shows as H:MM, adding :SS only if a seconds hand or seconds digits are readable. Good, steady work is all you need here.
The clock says 12:22
